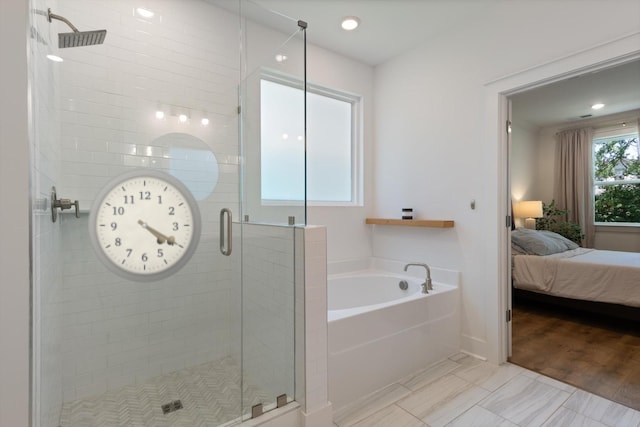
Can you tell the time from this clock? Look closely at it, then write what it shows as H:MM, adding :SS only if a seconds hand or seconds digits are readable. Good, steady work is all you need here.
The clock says 4:20
